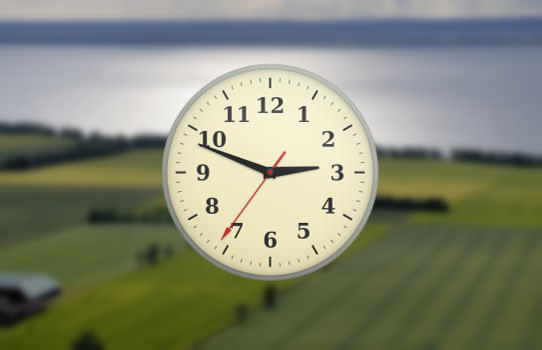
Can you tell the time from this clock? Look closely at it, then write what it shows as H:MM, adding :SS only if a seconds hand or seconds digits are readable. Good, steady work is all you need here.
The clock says 2:48:36
